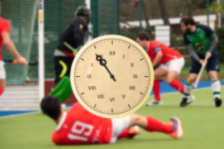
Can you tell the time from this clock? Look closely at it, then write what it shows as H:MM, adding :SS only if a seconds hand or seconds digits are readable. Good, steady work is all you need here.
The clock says 10:54
